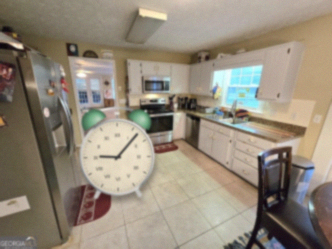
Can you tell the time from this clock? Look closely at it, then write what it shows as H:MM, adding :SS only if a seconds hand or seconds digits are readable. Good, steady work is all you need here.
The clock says 9:07
